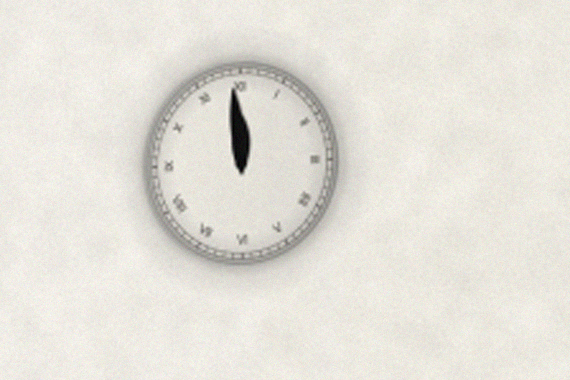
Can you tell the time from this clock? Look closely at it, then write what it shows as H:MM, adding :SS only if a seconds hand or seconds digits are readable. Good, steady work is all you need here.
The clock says 11:59
